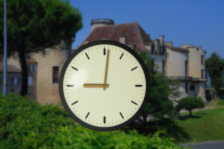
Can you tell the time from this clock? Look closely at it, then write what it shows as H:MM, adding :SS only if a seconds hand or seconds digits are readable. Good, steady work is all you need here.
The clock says 9:01
